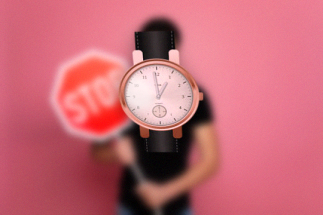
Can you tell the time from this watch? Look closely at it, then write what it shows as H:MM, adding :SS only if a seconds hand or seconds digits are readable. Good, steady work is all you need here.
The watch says 12:59
